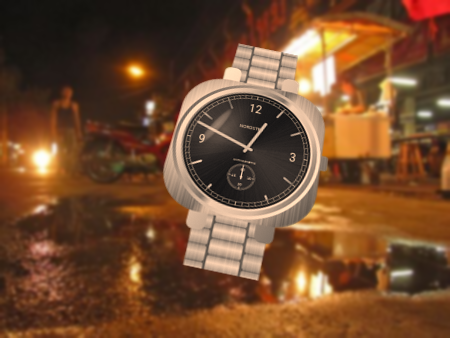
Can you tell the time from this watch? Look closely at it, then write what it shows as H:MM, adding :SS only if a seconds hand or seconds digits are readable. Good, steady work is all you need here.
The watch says 12:48
